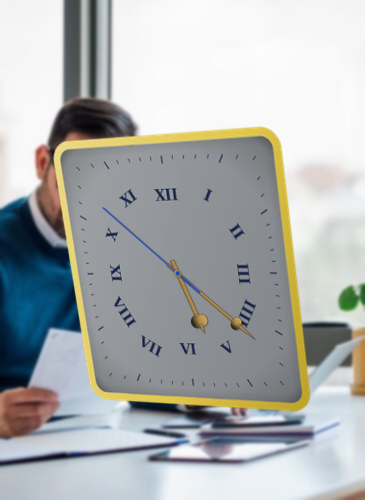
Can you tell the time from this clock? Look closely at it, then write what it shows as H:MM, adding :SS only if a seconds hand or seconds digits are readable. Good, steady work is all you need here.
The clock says 5:21:52
